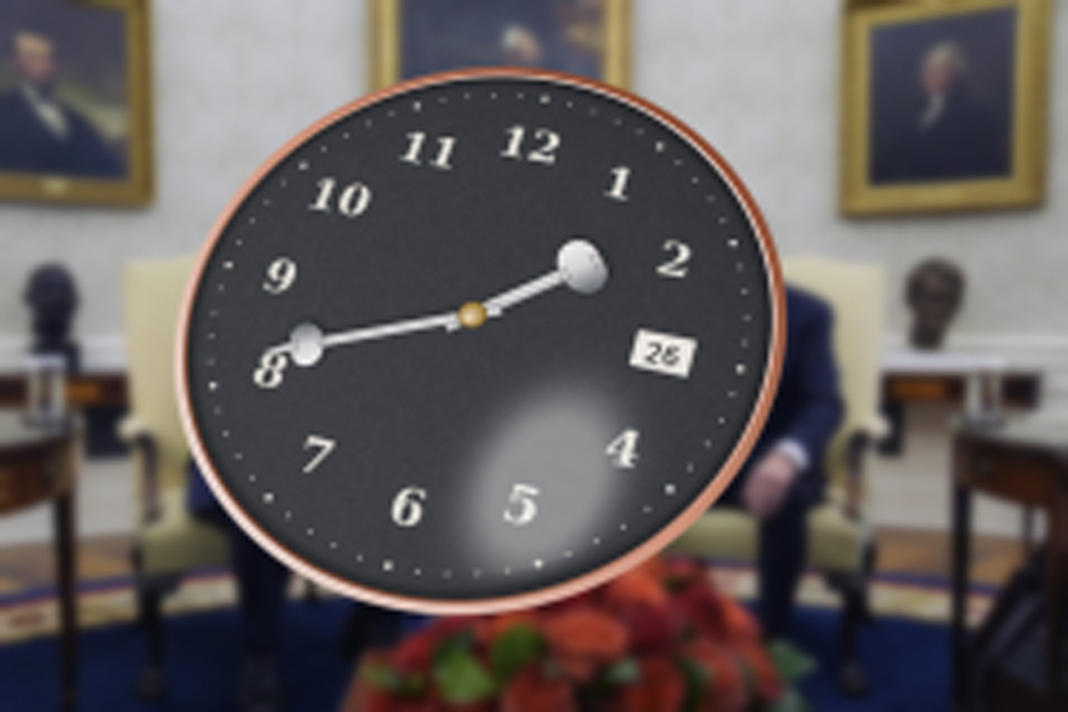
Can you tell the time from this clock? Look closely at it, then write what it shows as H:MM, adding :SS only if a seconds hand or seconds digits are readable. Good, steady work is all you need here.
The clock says 1:41
